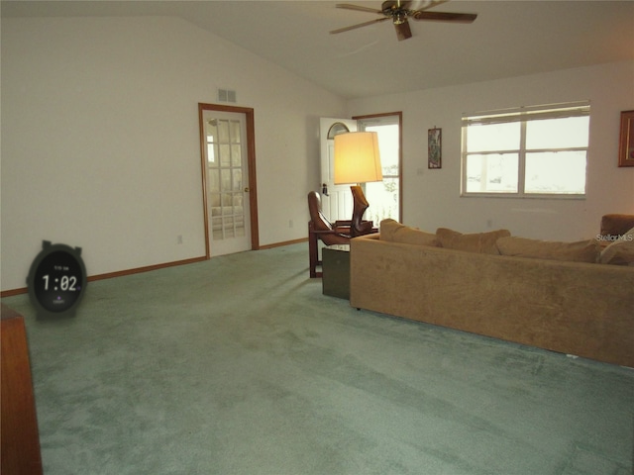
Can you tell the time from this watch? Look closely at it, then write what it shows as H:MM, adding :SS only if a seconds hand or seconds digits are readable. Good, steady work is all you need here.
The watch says 1:02
